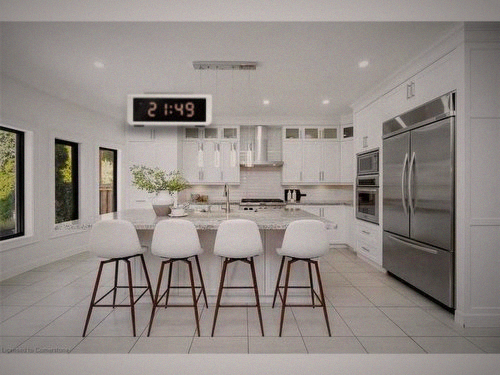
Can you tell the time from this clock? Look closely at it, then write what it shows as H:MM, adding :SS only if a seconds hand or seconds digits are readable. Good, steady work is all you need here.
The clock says 21:49
